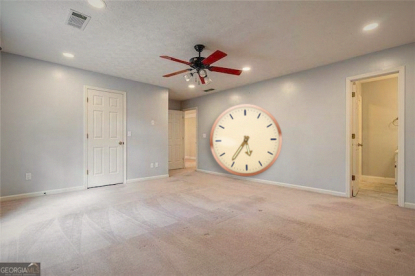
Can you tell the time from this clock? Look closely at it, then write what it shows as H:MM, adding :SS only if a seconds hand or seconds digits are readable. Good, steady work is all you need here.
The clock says 5:36
